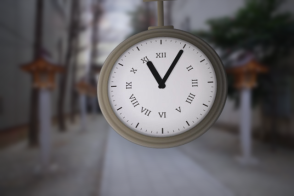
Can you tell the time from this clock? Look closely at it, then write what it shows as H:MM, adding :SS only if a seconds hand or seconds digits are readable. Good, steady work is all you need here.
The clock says 11:05
